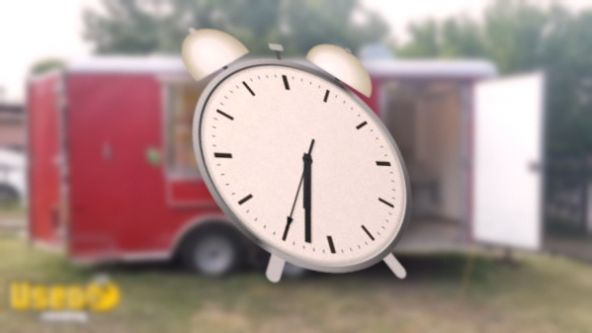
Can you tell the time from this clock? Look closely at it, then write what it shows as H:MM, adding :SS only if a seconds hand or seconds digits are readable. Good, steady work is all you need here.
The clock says 6:32:35
